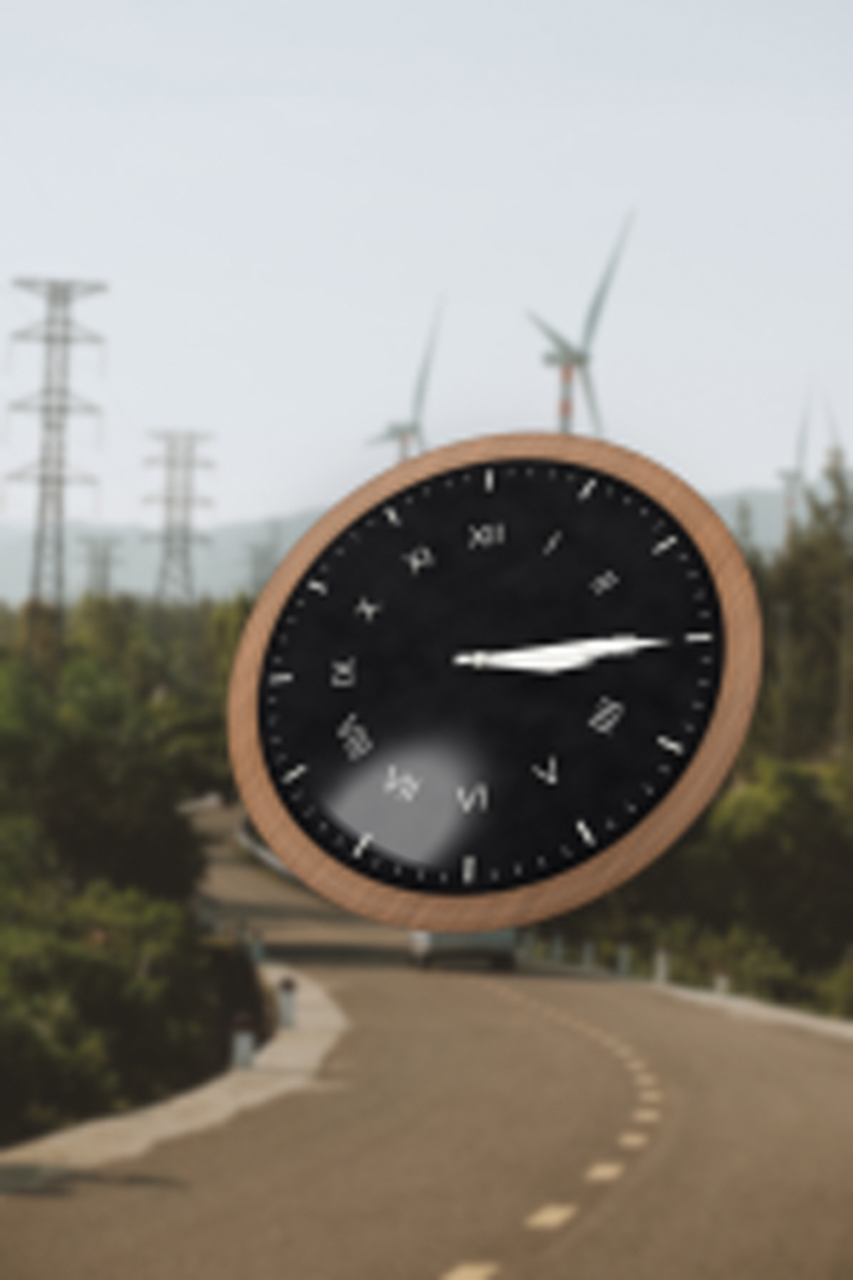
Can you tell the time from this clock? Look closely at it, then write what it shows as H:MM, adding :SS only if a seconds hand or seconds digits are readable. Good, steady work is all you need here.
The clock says 3:15
